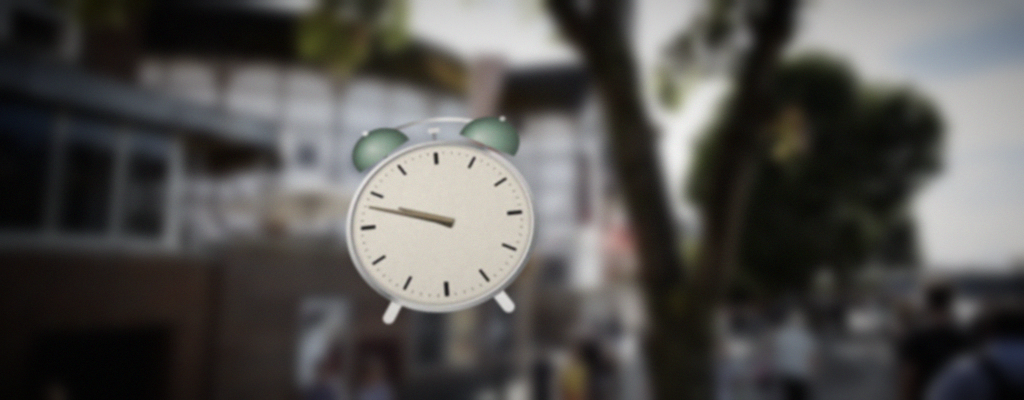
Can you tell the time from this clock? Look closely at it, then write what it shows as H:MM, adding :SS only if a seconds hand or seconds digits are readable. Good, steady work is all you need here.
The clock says 9:48
